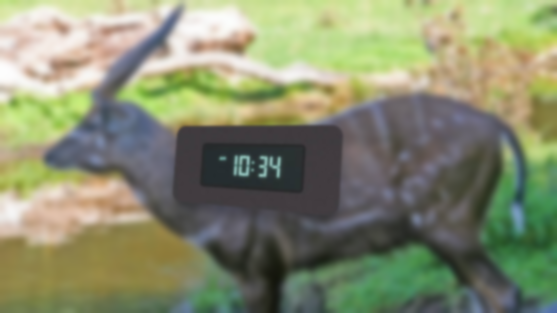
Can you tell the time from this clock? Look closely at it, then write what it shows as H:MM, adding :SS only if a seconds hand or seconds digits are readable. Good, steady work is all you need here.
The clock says 10:34
